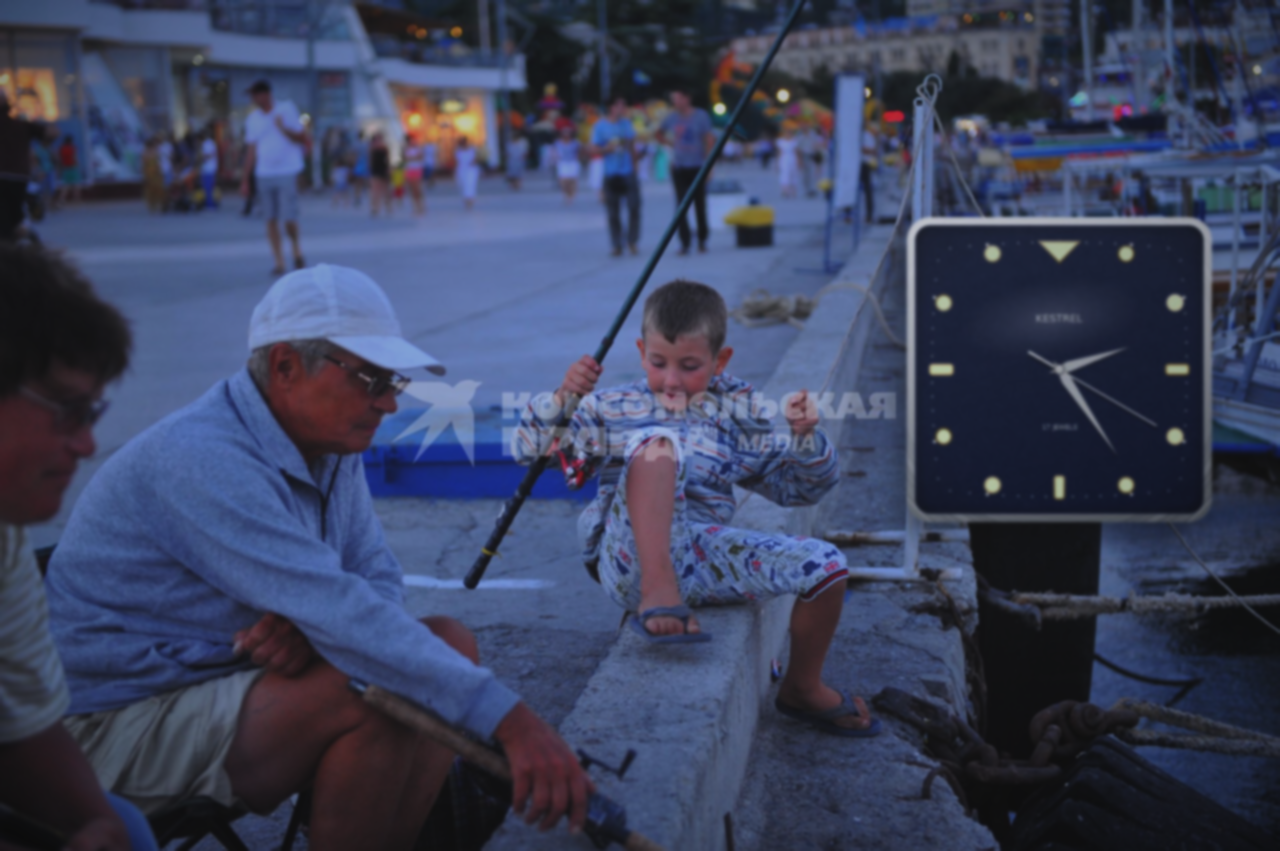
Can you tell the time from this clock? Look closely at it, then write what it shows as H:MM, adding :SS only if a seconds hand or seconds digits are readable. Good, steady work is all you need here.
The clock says 2:24:20
